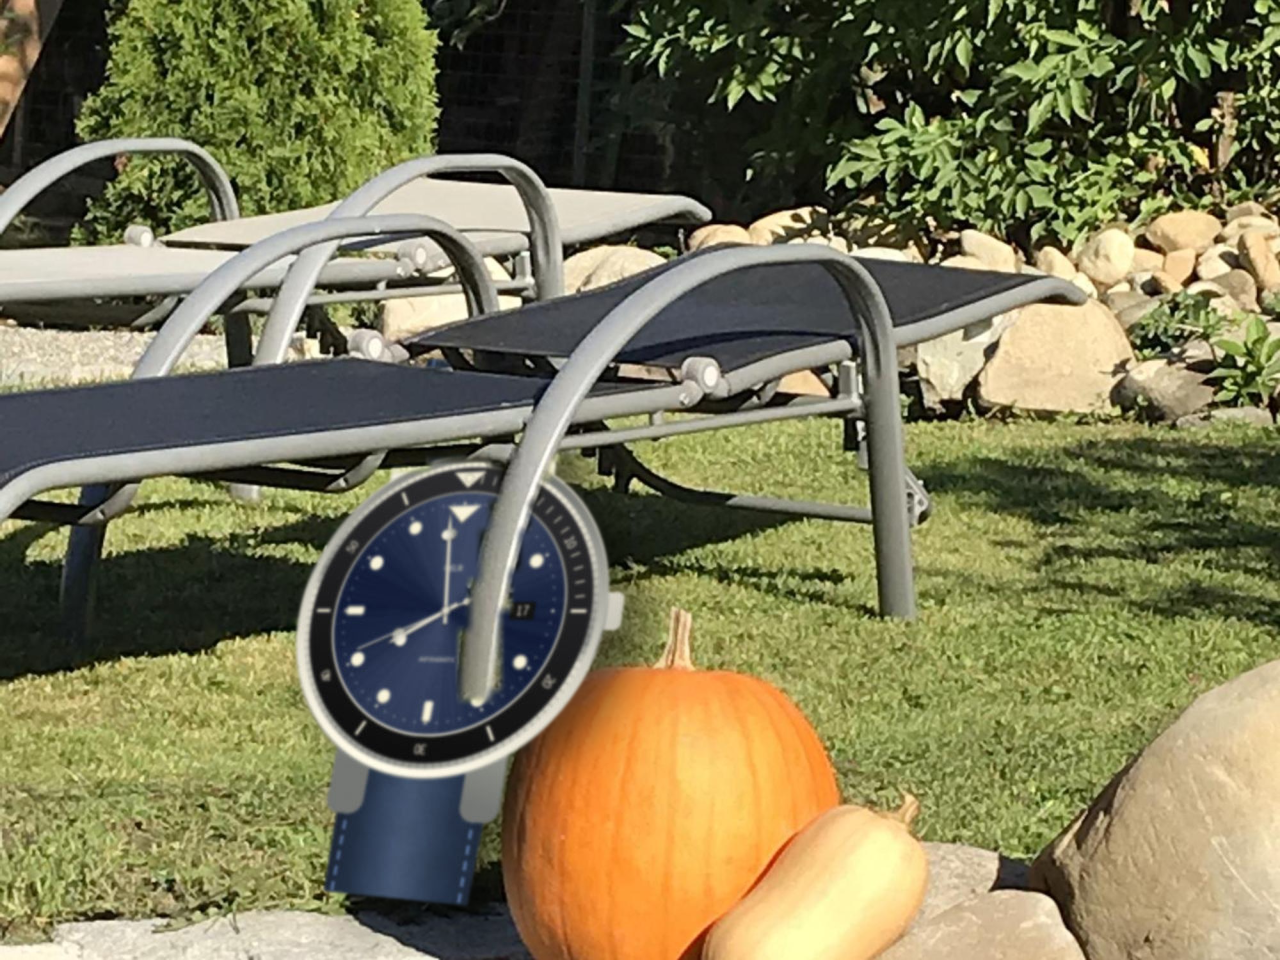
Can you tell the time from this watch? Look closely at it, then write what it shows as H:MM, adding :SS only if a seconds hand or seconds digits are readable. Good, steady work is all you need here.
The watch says 7:58:41
